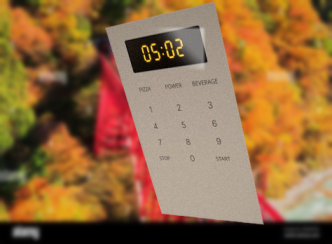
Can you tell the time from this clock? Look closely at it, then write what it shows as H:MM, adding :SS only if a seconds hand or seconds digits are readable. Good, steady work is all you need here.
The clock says 5:02
